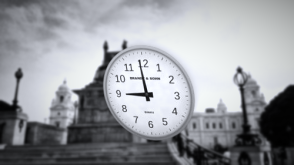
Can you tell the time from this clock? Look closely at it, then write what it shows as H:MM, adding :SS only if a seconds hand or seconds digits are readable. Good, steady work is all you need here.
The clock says 8:59
